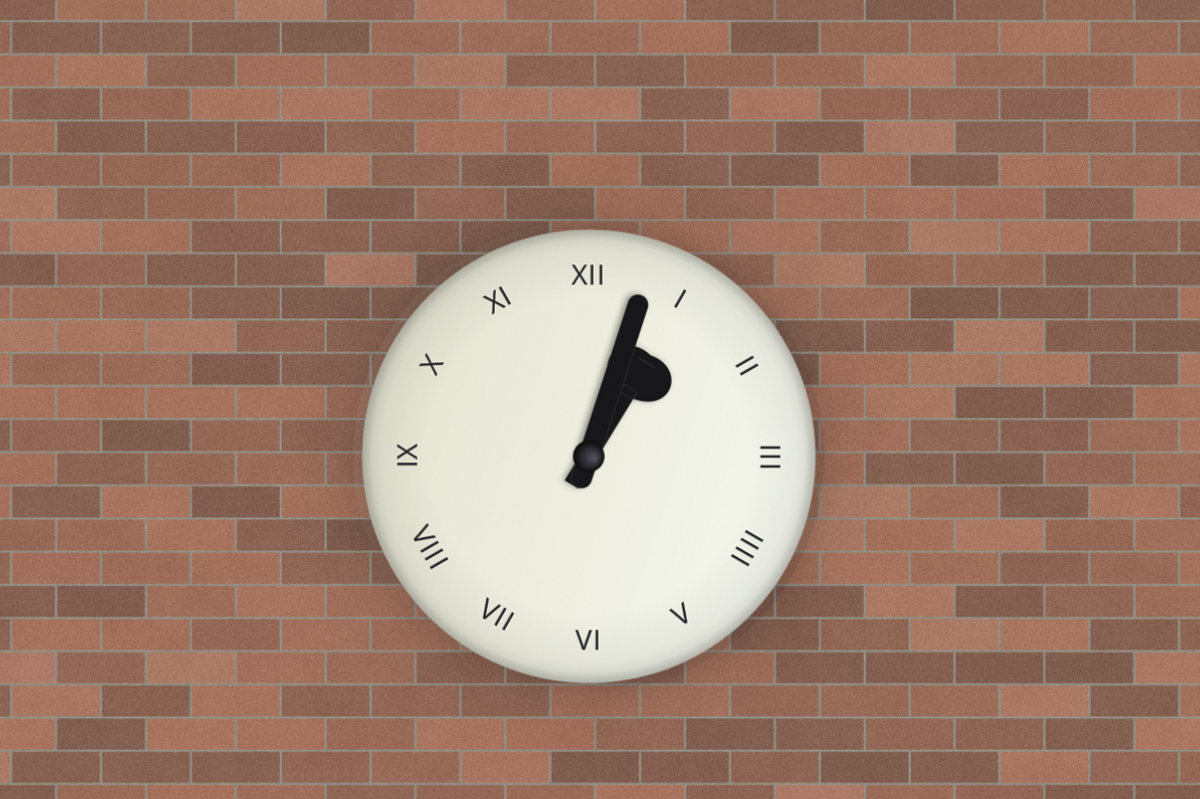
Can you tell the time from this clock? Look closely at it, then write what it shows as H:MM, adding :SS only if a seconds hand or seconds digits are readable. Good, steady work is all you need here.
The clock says 1:03
